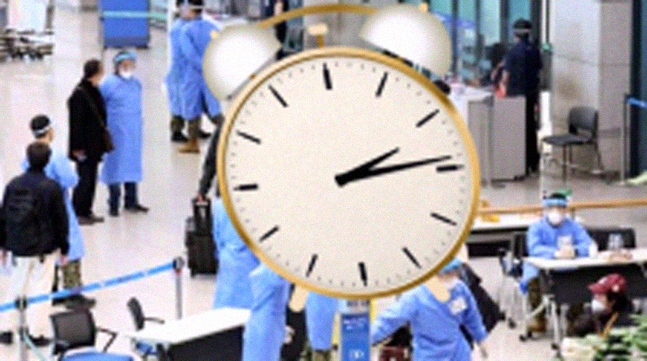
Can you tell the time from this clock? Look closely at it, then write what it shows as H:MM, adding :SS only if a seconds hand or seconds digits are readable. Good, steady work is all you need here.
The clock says 2:14
